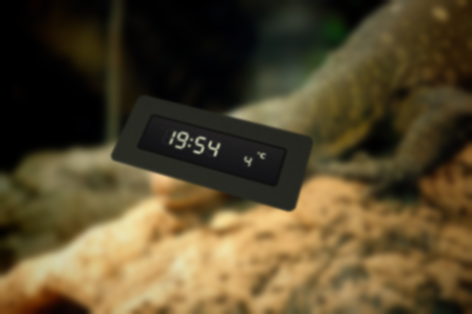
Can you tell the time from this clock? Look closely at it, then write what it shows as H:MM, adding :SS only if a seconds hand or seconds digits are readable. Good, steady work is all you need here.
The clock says 19:54
